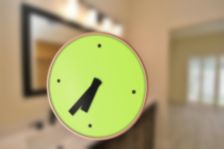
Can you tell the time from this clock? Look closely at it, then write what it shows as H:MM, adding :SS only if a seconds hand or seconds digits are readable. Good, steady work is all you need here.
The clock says 6:36
